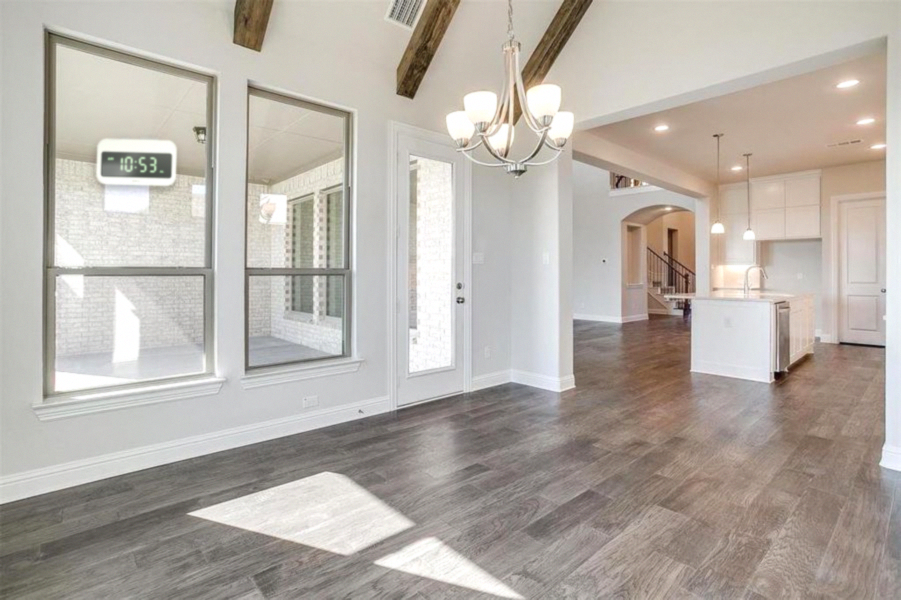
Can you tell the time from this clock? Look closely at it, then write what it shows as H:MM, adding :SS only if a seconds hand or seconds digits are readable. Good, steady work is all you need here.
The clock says 10:53
